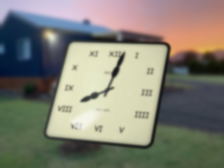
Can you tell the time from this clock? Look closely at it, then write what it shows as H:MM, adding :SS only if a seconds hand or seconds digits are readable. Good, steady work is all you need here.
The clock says 8:02
